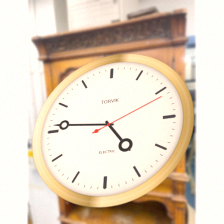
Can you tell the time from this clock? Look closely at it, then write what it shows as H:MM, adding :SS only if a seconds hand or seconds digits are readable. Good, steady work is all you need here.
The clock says 4:46:11
